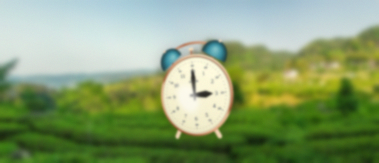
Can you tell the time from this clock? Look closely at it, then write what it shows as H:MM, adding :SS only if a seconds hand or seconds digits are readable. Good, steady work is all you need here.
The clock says 3:00
